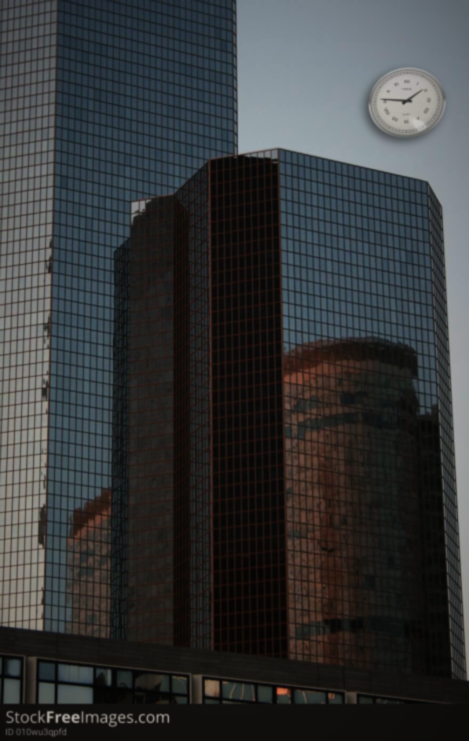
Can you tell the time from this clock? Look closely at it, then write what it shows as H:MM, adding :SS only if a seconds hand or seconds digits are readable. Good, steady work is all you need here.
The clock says 1:46
